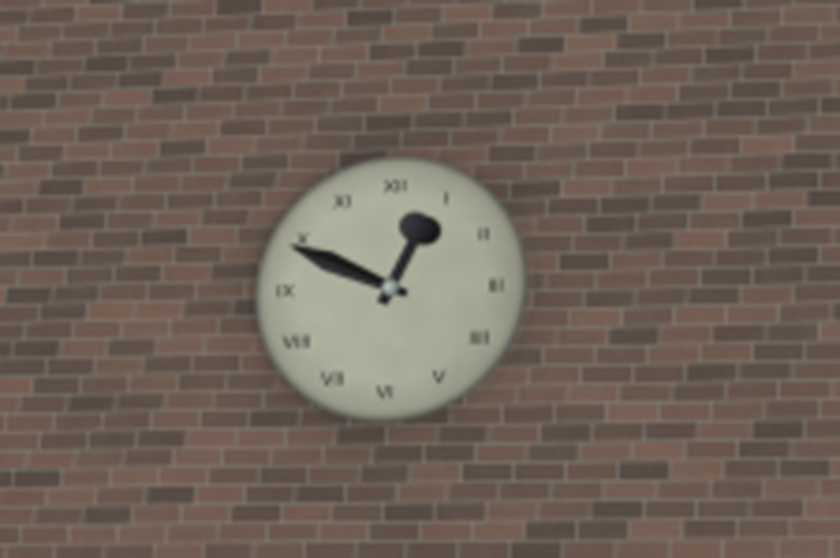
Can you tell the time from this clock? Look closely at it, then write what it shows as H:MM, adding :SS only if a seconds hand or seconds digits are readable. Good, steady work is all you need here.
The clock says 12:49
